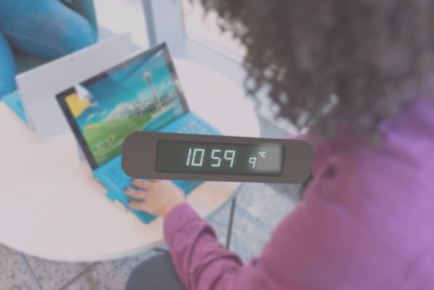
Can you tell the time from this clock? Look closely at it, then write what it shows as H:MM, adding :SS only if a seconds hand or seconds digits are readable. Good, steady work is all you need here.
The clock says 10:59
